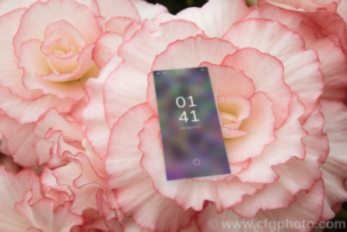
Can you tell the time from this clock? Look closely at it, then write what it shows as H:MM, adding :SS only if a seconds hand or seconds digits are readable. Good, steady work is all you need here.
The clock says 1:41
